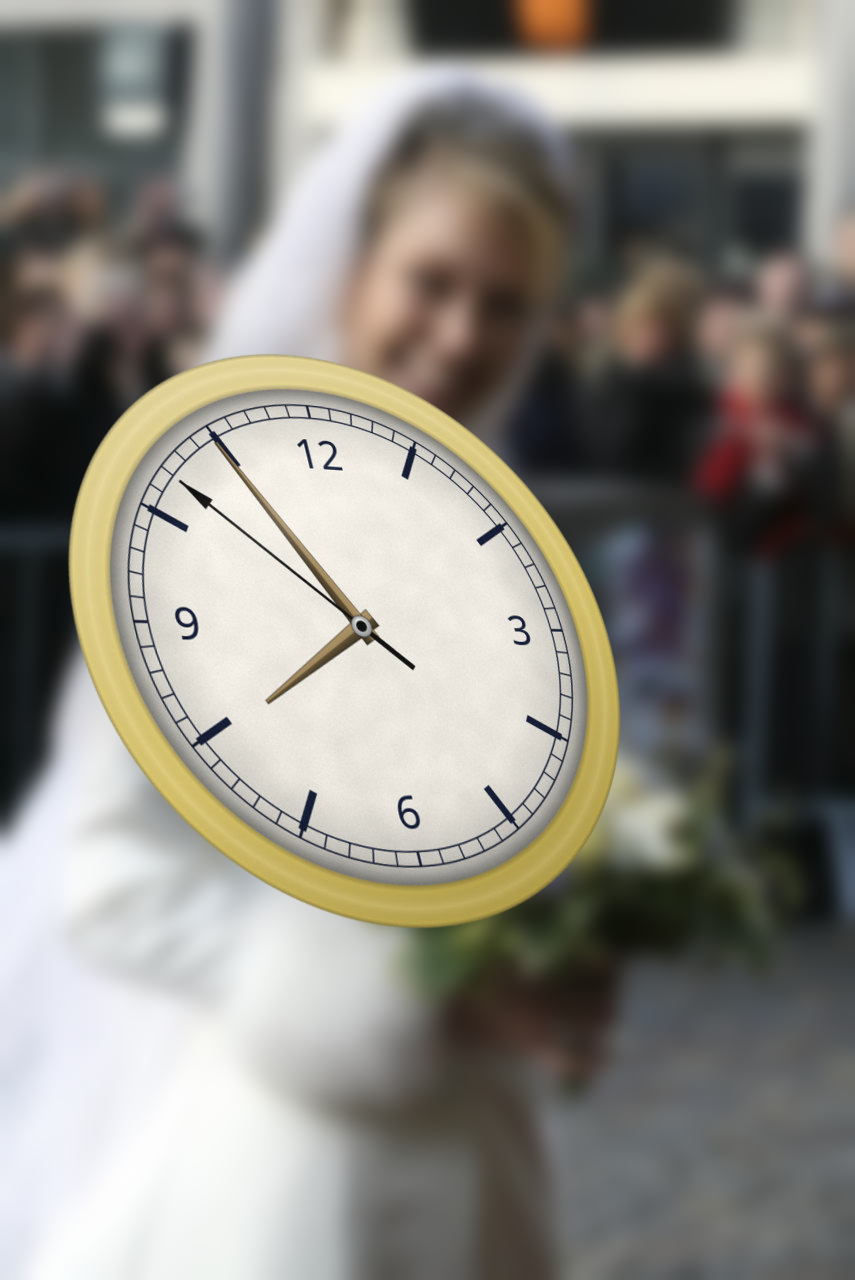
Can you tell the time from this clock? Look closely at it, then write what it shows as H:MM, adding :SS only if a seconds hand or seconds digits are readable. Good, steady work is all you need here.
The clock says 7:54:52
